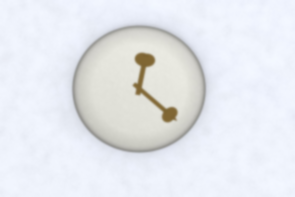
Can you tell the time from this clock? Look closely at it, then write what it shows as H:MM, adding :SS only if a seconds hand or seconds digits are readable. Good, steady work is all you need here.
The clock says 12:22
